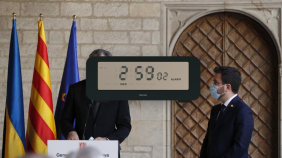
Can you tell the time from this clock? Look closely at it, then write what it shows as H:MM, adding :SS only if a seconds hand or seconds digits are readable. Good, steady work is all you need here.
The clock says 2:59:02
